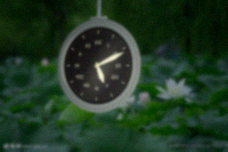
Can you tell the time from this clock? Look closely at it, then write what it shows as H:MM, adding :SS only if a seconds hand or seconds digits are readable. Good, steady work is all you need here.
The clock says 5:11
